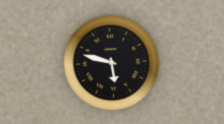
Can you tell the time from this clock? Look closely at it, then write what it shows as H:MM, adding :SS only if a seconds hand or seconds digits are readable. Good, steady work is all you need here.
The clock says 5:48
